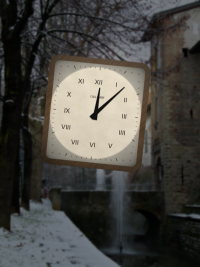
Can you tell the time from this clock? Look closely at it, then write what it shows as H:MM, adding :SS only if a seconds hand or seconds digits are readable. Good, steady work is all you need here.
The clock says 12:07
